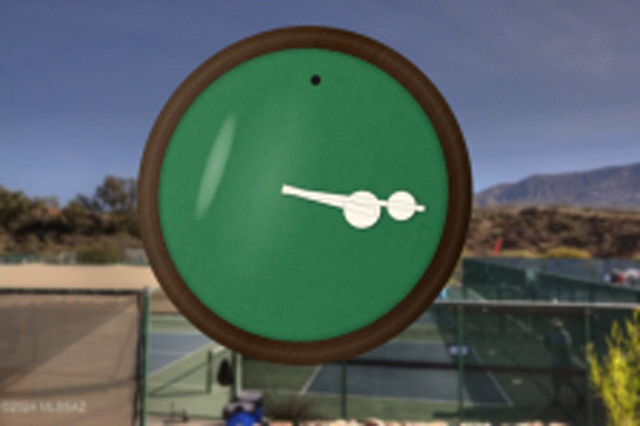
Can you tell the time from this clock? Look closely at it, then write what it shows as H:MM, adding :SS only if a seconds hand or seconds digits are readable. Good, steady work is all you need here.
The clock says 3:15
